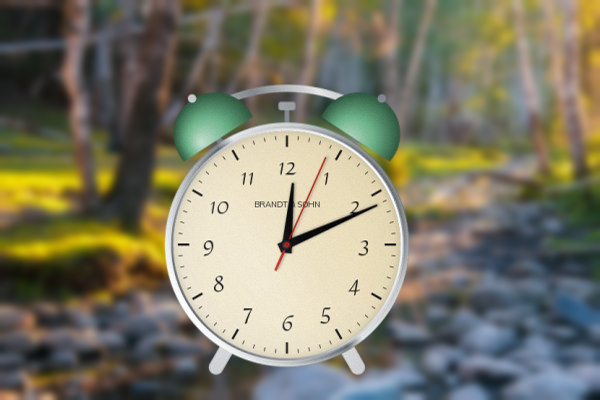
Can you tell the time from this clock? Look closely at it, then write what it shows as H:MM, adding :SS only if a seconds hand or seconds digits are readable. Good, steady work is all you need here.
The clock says 12:11:04
